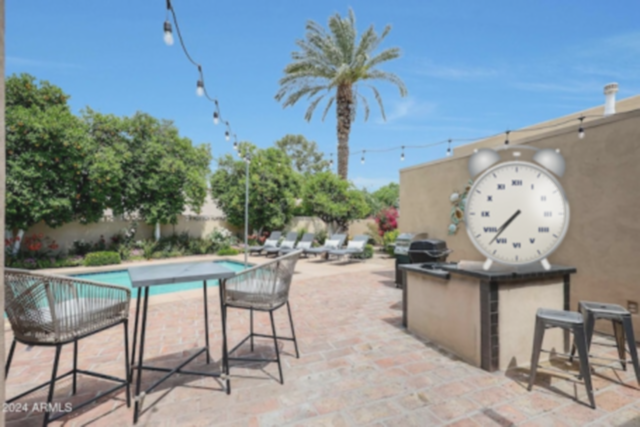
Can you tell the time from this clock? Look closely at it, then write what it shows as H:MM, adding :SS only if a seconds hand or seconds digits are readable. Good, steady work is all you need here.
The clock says 7:37
